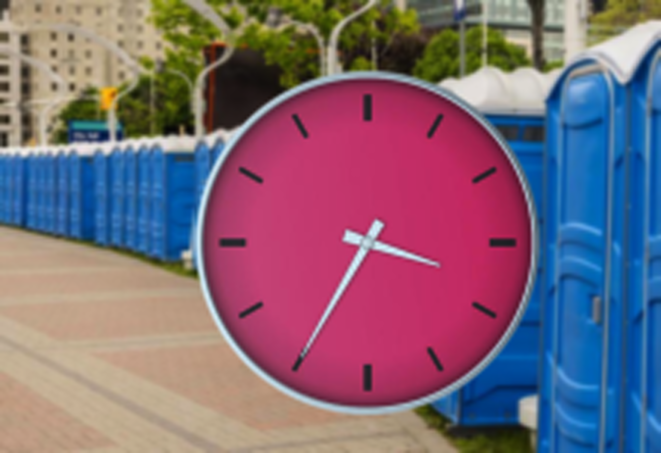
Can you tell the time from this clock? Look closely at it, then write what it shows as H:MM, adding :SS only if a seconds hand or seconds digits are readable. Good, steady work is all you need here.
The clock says 3:35
